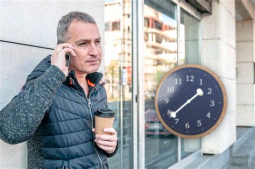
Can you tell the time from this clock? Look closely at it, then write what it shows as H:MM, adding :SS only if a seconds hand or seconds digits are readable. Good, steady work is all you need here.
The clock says 1:38
